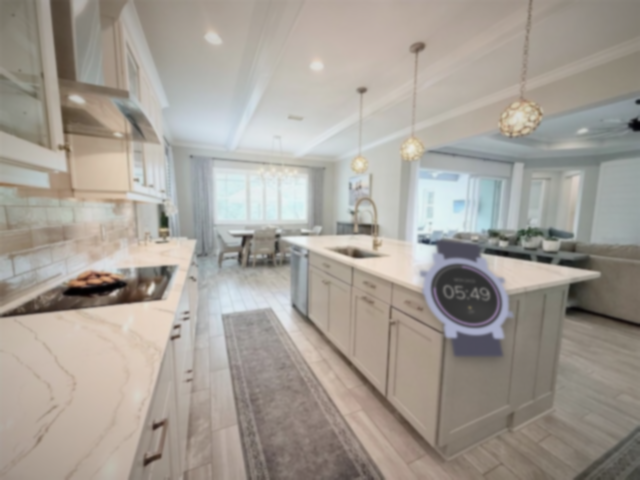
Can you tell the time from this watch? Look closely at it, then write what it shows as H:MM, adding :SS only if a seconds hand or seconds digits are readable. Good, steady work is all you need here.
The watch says 5:49
